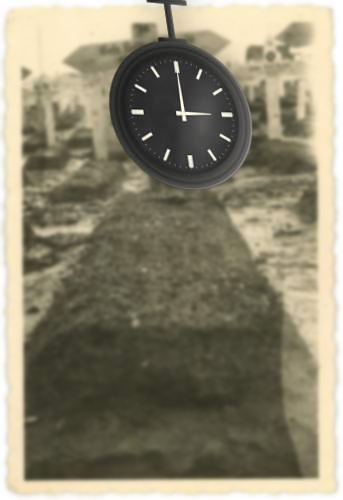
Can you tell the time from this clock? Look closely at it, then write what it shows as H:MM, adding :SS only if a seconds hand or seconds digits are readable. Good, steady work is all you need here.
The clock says 3:00
